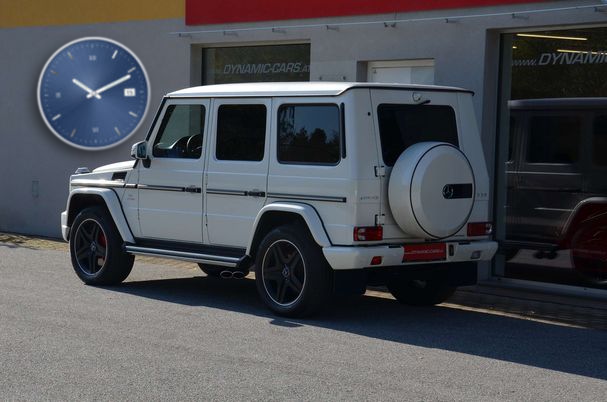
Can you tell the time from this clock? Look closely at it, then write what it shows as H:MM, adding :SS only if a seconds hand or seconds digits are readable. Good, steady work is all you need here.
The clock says 10:11
